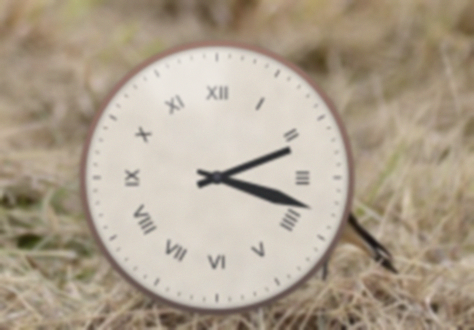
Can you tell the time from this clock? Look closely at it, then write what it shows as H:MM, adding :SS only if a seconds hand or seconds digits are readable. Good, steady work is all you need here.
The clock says 2:18
